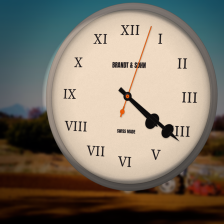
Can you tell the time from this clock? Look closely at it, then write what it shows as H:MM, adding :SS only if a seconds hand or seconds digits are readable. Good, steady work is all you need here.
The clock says 4:21:03
